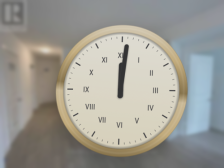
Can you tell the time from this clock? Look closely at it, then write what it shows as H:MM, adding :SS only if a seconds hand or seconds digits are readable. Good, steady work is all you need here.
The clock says 12:01
